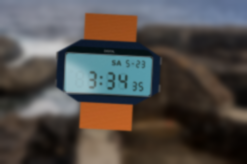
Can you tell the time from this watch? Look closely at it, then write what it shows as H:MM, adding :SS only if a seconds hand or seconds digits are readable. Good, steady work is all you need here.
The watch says 3:34
